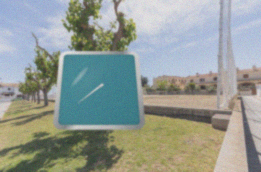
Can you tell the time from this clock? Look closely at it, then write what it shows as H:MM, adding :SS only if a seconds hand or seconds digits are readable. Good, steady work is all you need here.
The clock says 7:38
